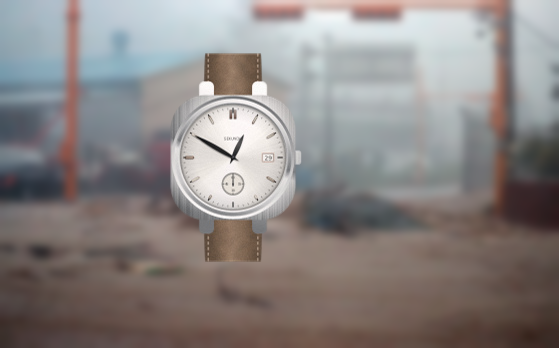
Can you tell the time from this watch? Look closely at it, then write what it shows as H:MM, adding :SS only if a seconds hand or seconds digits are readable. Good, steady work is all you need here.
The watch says 12:50
